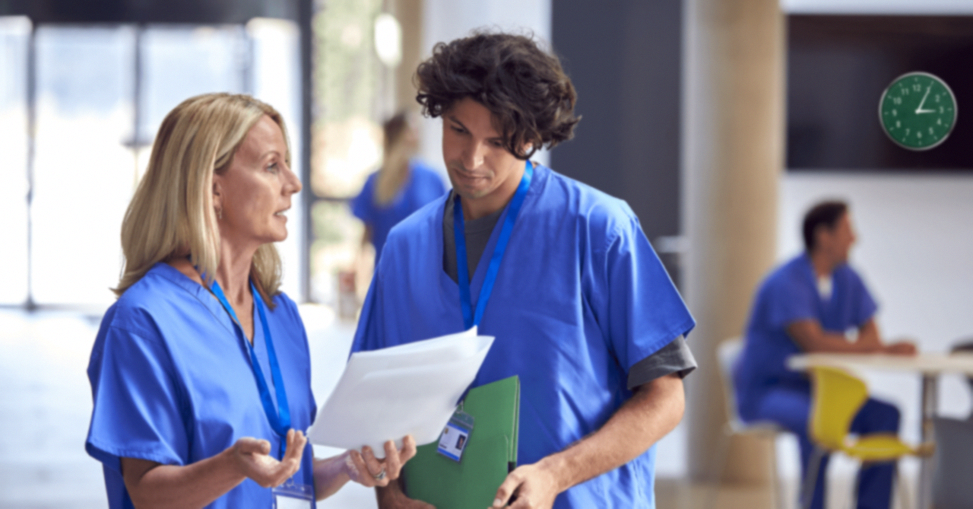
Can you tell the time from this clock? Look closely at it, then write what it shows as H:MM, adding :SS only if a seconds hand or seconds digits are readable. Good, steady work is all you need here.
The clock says 3:05
